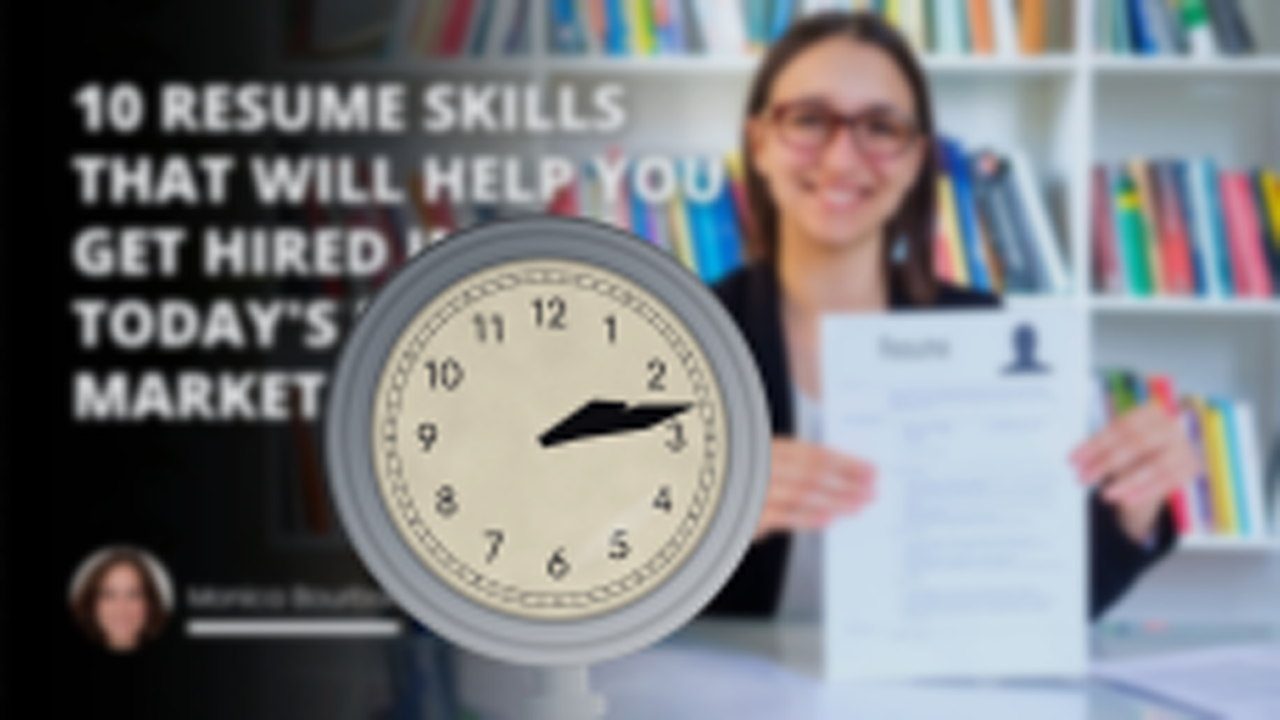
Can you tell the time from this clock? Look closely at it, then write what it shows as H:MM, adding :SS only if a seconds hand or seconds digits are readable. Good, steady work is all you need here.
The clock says 2:13
